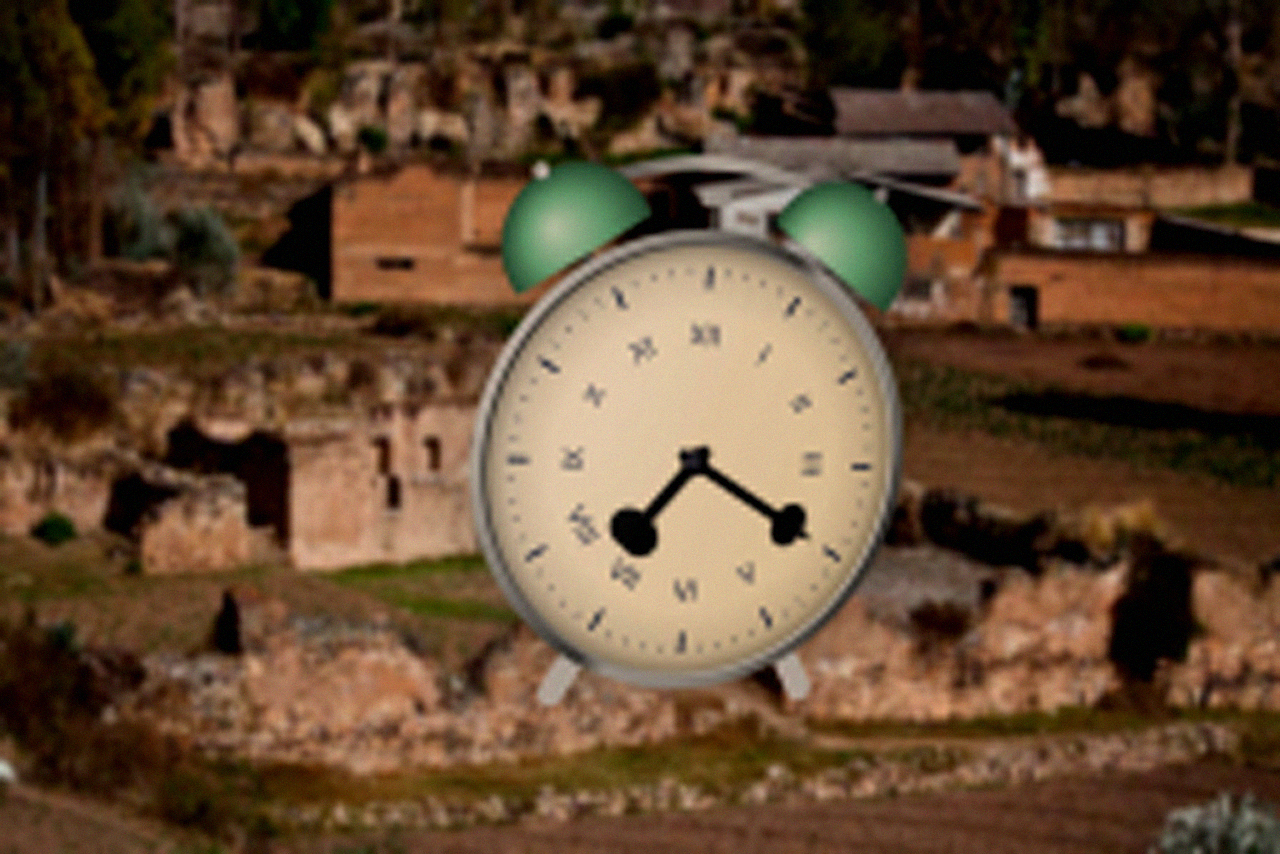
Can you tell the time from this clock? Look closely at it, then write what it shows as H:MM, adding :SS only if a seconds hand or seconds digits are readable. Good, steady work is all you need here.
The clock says 7:20
